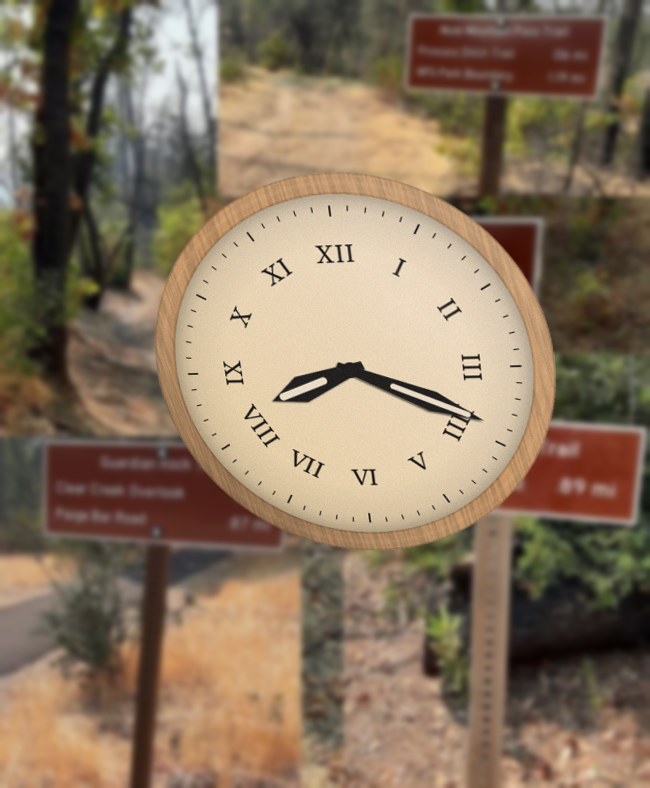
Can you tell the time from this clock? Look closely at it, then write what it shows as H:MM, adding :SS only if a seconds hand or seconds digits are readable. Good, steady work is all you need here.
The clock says 8:19
